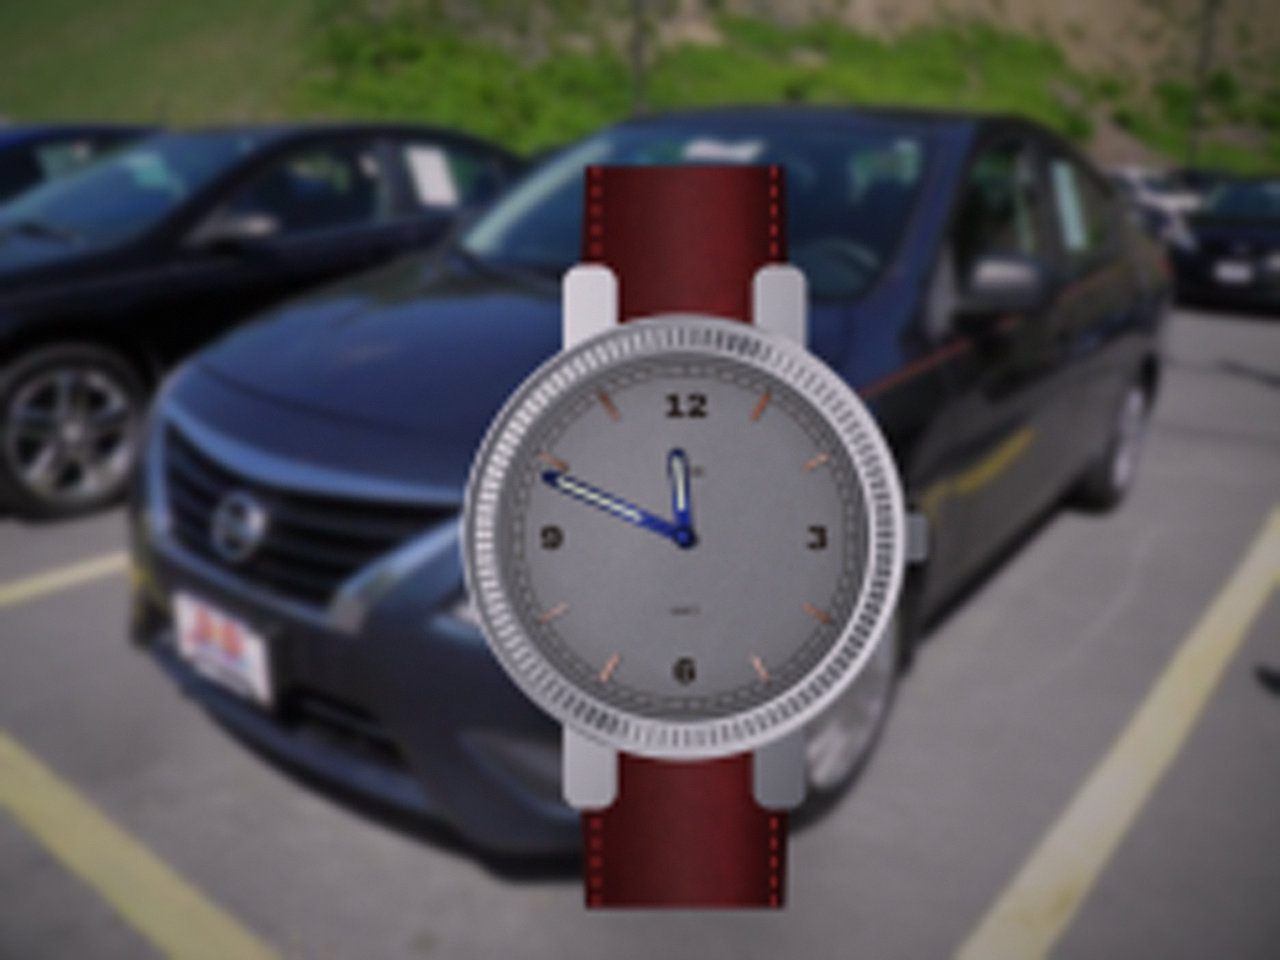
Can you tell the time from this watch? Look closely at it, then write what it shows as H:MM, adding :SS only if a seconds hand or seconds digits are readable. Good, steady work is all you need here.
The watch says 11:49
